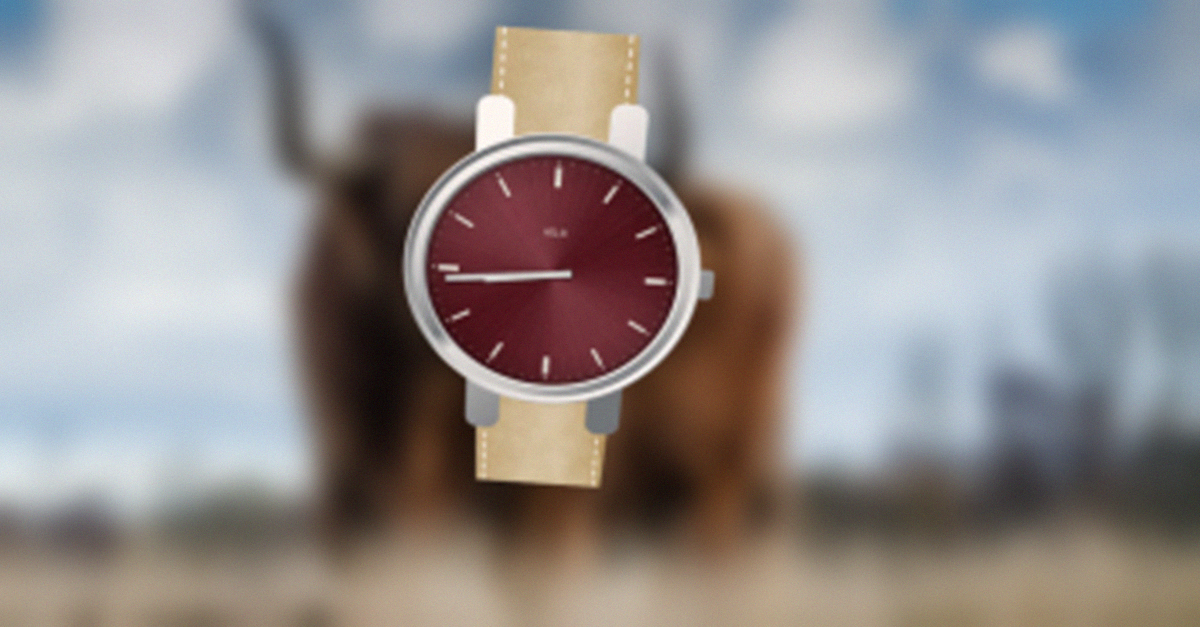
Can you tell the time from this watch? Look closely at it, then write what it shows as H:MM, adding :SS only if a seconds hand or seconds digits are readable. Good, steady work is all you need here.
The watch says 8:44
